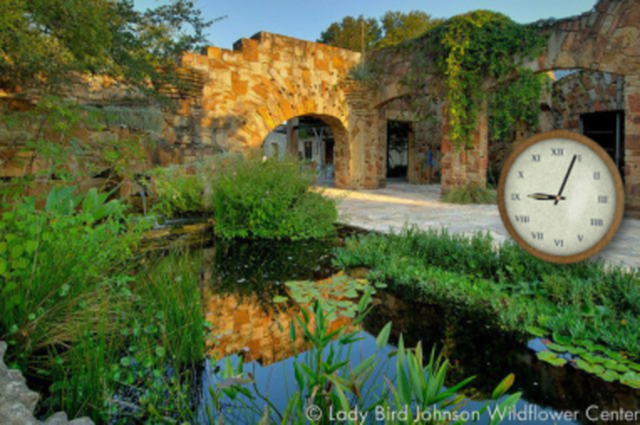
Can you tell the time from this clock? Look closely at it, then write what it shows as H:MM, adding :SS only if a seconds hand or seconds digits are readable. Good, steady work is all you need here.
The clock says 9:04
